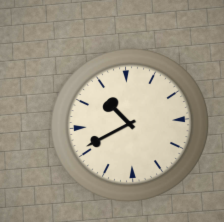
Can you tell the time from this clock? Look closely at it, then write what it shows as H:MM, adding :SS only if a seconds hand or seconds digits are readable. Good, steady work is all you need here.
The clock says 10:41
